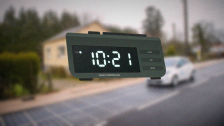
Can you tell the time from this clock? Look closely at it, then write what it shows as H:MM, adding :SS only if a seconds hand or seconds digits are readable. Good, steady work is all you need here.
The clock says 10:21
